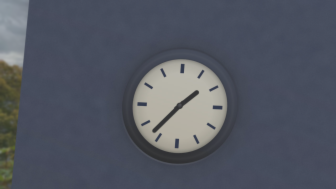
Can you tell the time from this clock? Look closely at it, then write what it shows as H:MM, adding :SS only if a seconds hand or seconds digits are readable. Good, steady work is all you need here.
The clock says 1:37
